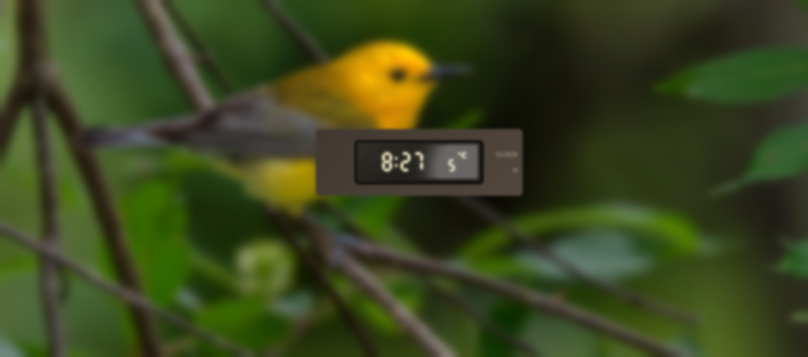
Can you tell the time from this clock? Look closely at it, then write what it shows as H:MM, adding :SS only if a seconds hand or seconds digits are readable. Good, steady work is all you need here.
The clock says 8:27
